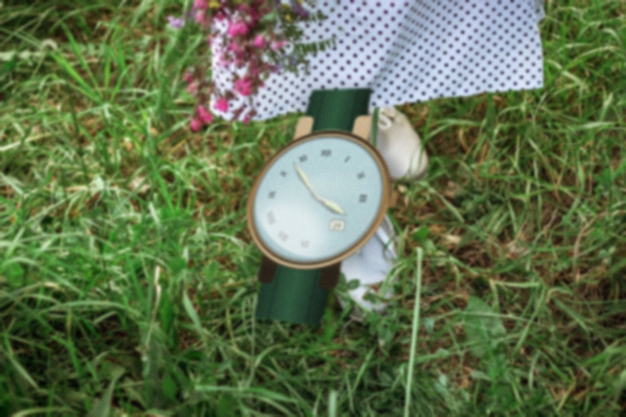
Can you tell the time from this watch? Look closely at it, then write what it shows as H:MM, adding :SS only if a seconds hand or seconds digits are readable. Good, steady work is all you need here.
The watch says 3:53
